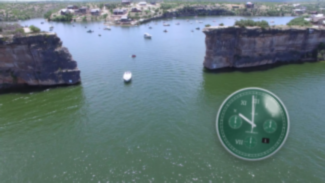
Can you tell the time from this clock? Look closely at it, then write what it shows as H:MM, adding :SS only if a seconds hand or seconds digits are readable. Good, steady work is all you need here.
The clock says 9:59
